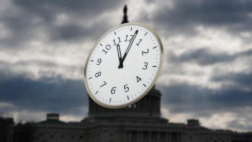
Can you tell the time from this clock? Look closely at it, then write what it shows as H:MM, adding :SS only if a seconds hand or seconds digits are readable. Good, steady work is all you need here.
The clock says 11:02
